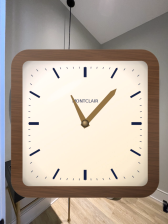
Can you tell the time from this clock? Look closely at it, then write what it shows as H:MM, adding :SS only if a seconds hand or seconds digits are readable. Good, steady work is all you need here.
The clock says 11:07
